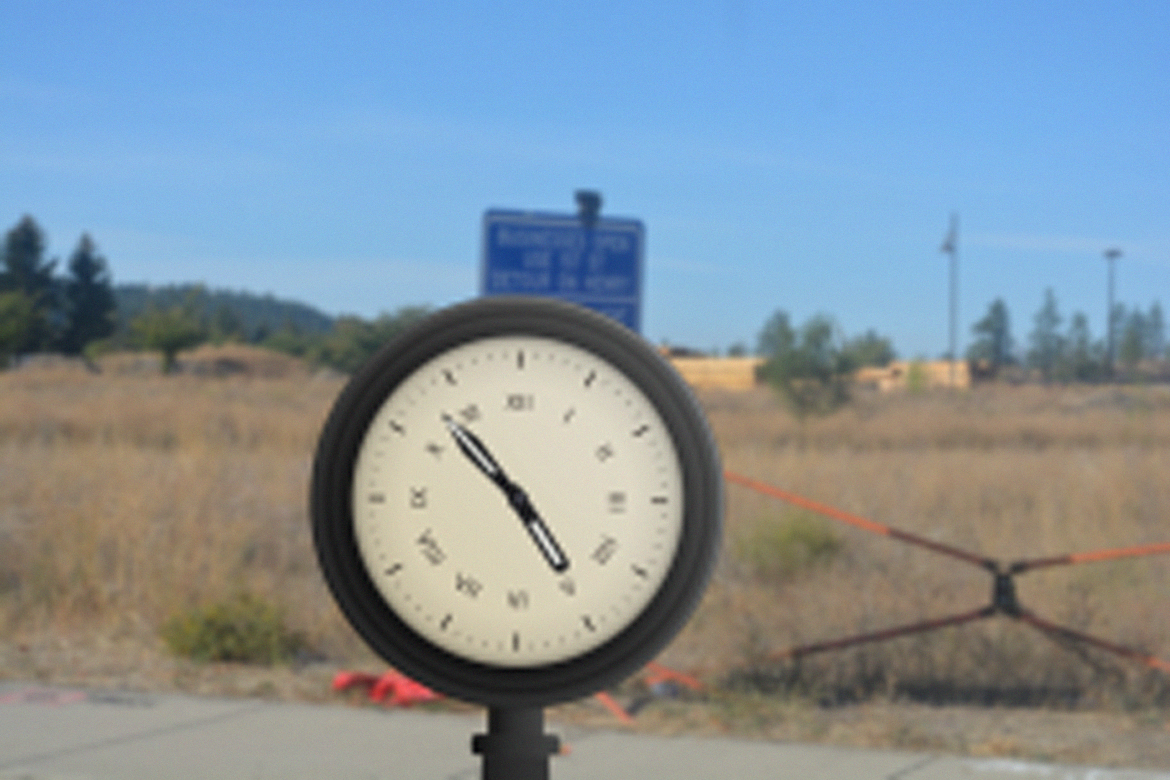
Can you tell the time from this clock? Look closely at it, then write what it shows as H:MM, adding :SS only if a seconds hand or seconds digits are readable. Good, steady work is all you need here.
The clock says 4:53
